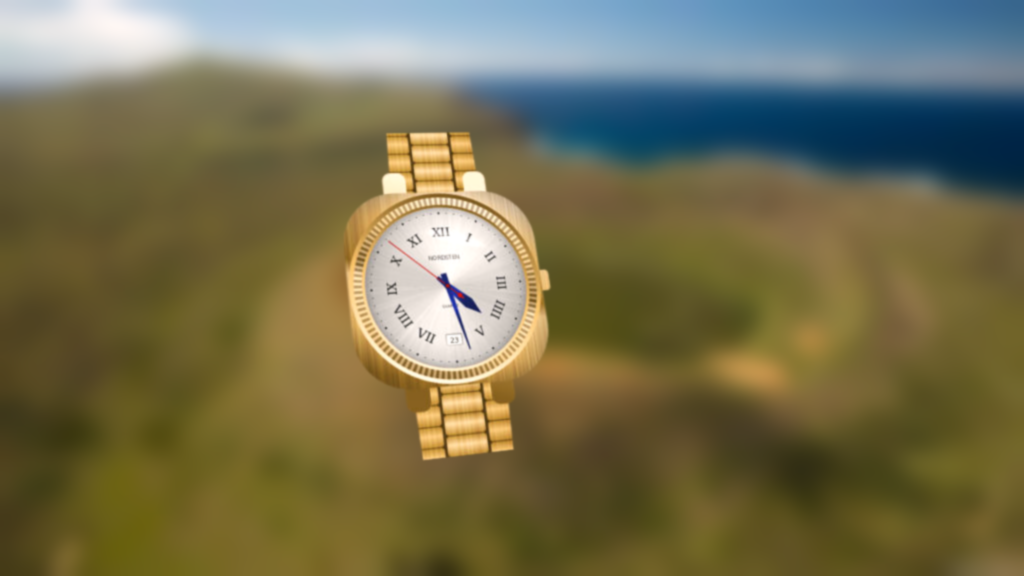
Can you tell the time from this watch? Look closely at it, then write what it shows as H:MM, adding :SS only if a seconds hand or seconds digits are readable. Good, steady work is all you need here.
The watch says 4:27:52
